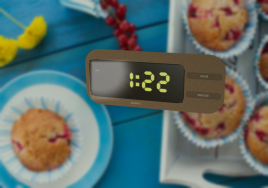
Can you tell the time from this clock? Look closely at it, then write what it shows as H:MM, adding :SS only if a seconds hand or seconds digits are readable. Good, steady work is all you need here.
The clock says 1:22
